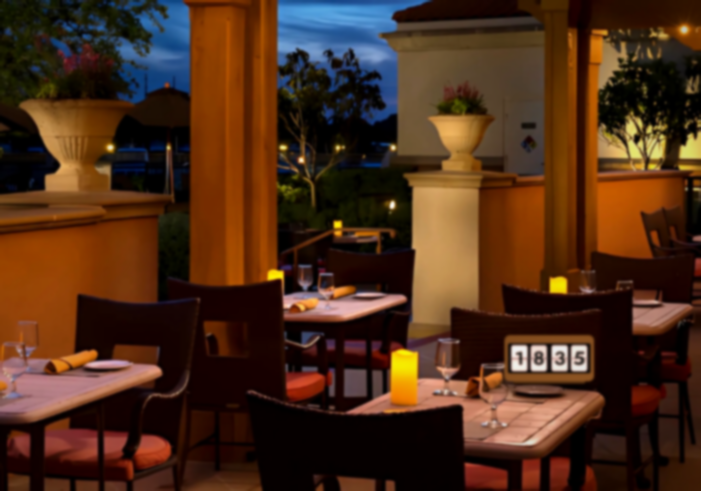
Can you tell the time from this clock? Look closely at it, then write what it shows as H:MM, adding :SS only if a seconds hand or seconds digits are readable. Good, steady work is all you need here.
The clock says 18:35
